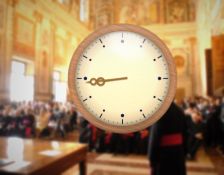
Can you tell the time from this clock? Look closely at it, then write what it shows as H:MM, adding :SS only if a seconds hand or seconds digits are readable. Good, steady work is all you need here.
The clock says 8:44
